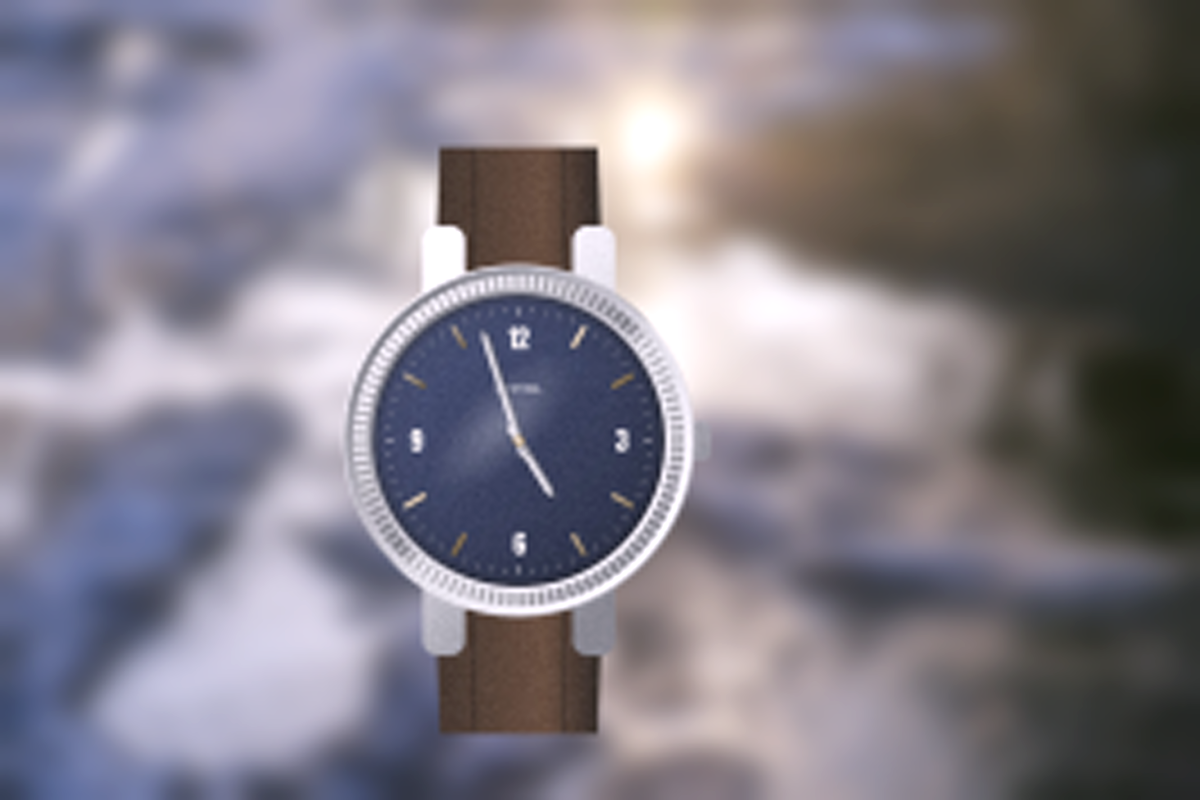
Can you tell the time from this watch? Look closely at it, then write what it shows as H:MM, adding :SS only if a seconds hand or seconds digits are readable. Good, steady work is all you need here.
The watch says 4:57
